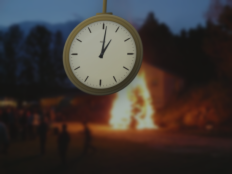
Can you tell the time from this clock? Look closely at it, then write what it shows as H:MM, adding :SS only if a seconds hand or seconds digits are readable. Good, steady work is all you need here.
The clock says 1:01
